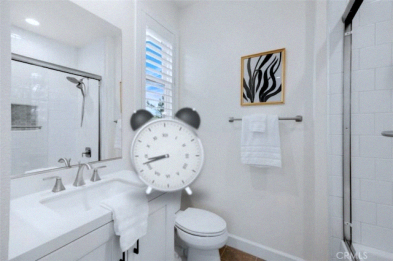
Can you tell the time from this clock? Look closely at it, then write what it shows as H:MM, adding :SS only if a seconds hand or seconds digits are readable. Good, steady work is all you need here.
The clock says 8:42
